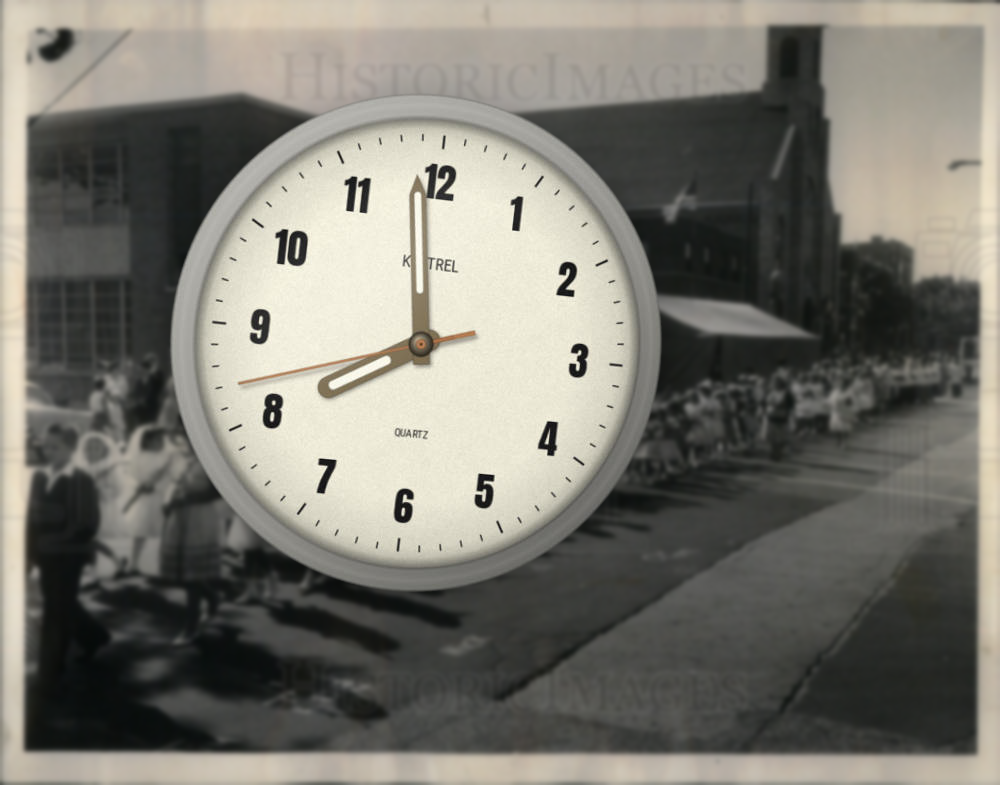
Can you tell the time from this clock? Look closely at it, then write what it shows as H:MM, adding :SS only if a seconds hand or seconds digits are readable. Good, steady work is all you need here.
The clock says 7:58:42
